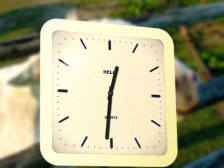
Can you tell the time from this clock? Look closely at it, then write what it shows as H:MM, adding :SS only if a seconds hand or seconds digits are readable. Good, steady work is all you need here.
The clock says 12:31
